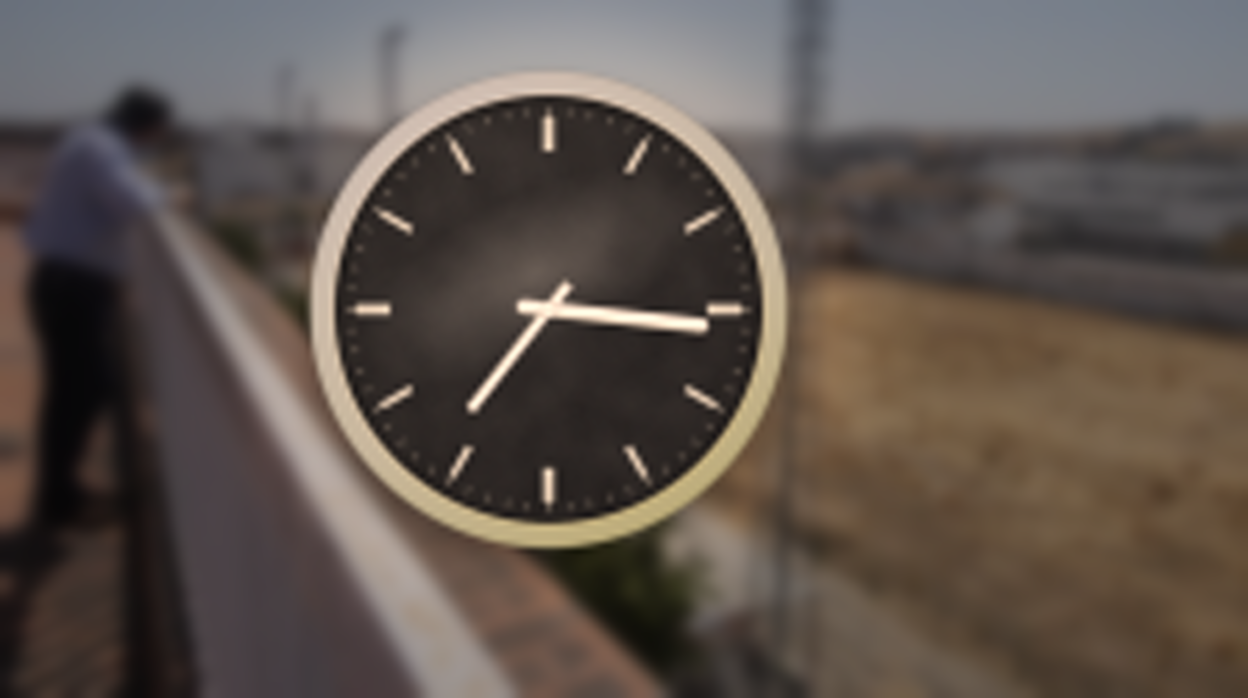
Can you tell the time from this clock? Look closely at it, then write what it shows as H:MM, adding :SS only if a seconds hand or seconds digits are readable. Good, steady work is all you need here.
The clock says 7:16
